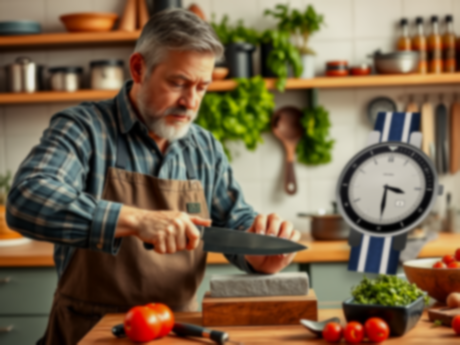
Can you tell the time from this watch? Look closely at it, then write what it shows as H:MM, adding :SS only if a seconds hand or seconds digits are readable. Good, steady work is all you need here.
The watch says 3:30
